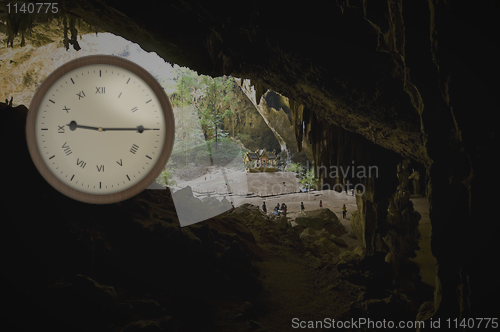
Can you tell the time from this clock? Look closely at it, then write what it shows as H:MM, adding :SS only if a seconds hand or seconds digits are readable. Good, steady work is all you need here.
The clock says 9:15
